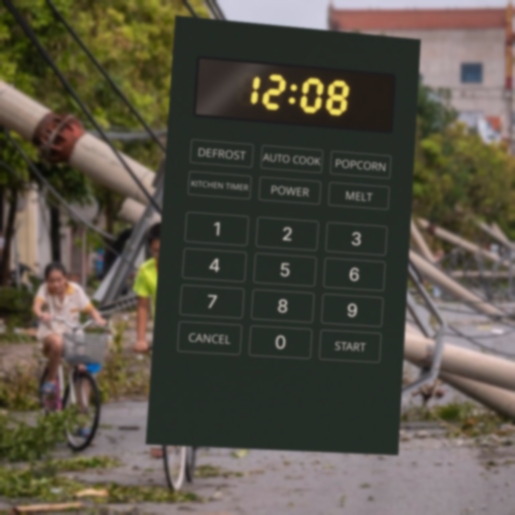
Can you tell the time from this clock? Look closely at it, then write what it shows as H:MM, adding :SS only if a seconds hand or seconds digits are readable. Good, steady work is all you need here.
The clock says 12:08
